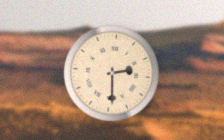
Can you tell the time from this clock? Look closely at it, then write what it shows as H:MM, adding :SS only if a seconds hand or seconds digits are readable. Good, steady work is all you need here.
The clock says 2:29
